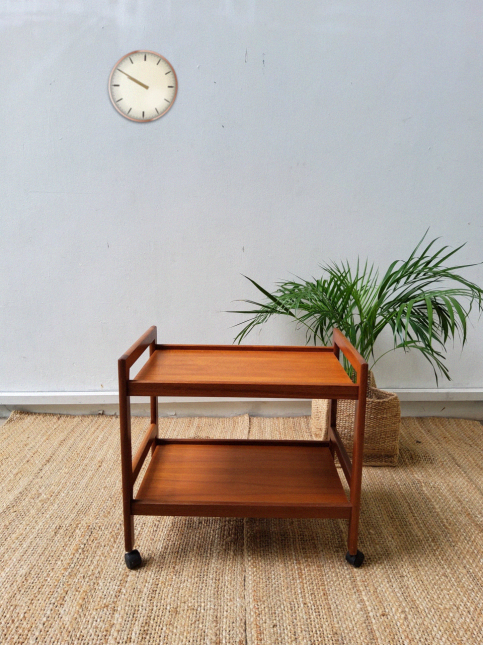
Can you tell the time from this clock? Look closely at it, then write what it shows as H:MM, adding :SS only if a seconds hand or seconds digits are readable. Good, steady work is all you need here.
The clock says 9:50
